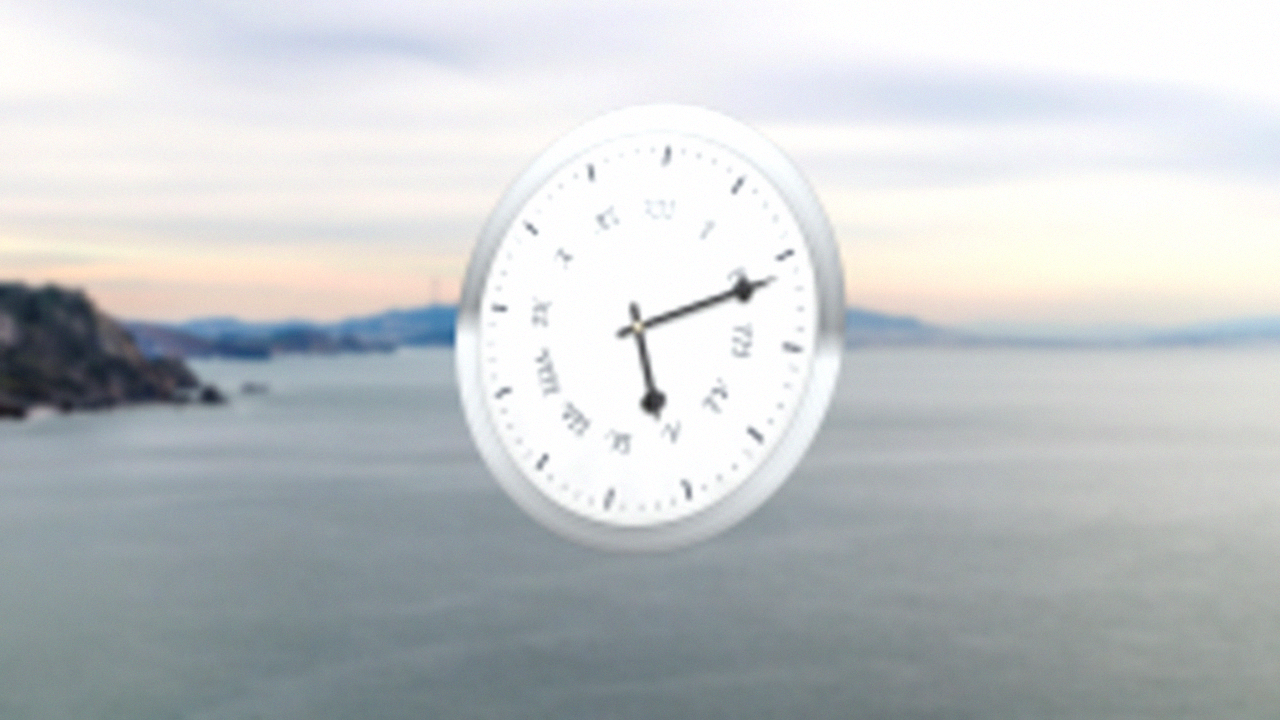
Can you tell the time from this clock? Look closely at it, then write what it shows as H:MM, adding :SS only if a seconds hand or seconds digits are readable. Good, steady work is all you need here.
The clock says 5:11
